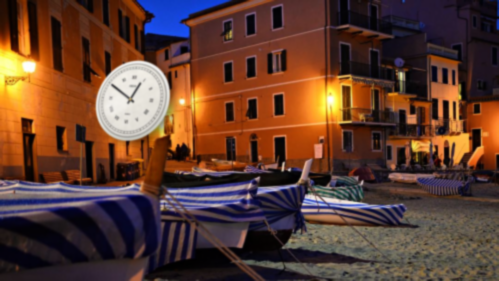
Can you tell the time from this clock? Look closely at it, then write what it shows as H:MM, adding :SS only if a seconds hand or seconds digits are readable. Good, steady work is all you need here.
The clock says 12:50
